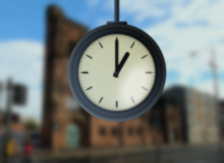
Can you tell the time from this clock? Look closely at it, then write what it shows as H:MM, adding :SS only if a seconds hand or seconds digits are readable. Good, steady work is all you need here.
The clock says 1:00
